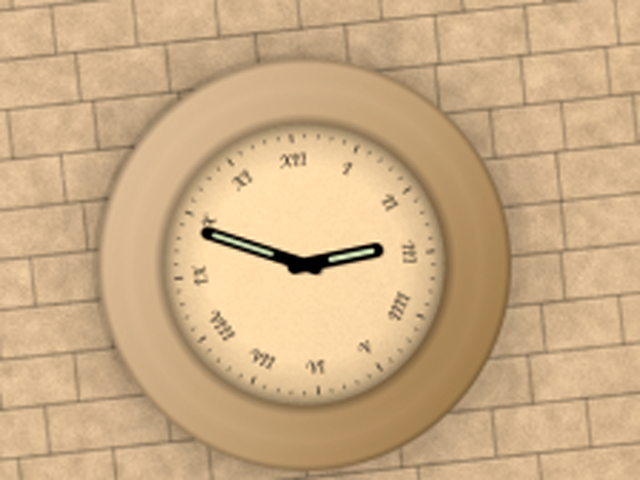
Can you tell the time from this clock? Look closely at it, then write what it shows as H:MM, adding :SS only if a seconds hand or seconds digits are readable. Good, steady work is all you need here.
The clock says 2:49
